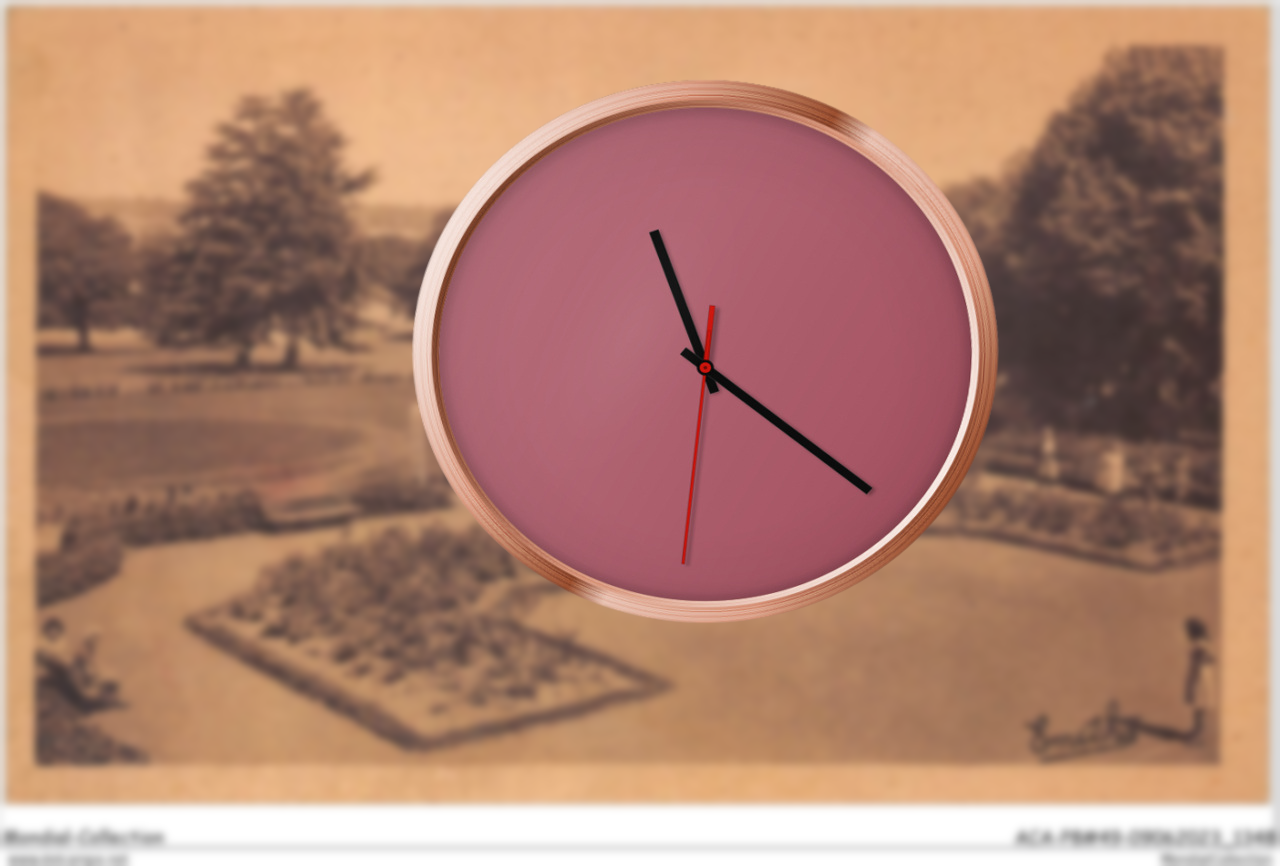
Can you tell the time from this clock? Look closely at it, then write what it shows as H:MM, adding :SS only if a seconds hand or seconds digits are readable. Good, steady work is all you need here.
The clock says 11:21:31
